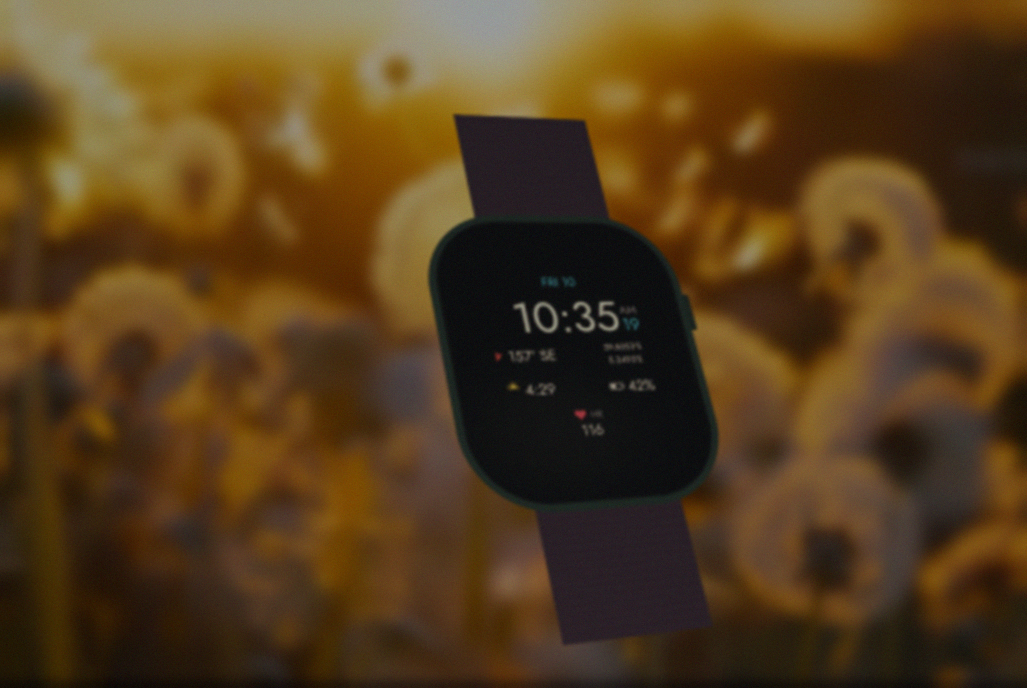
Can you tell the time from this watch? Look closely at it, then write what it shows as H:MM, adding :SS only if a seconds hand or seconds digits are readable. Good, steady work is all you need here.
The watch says 10:35
